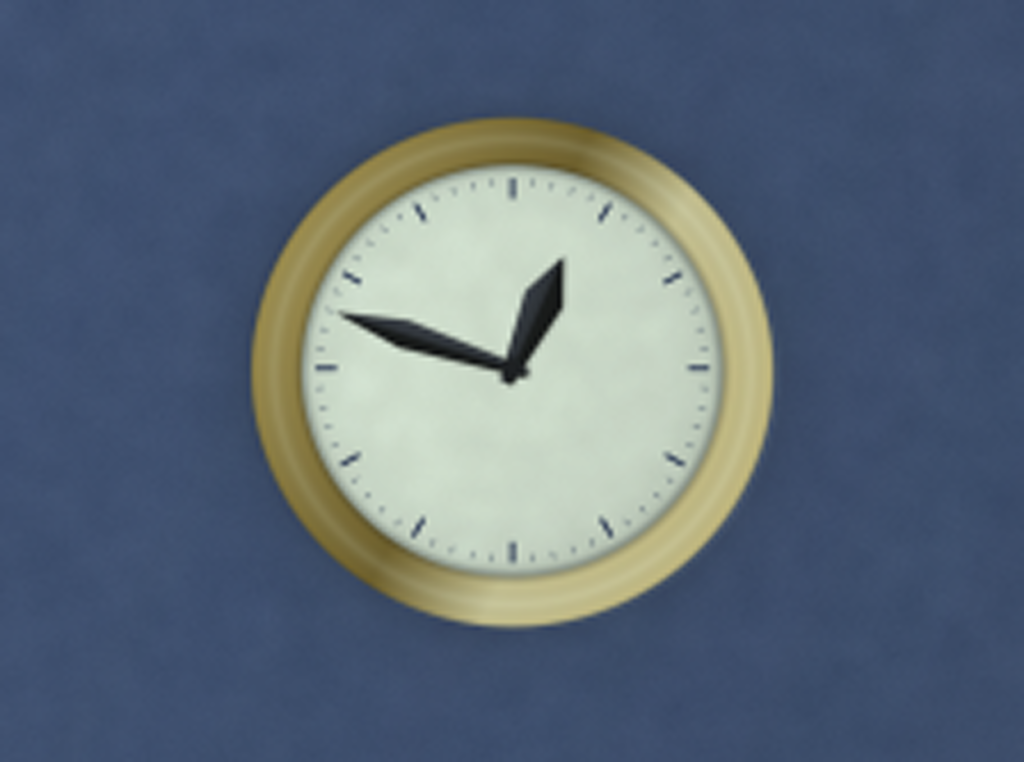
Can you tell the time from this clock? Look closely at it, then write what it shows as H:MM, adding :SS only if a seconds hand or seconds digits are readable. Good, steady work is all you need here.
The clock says 12:48
